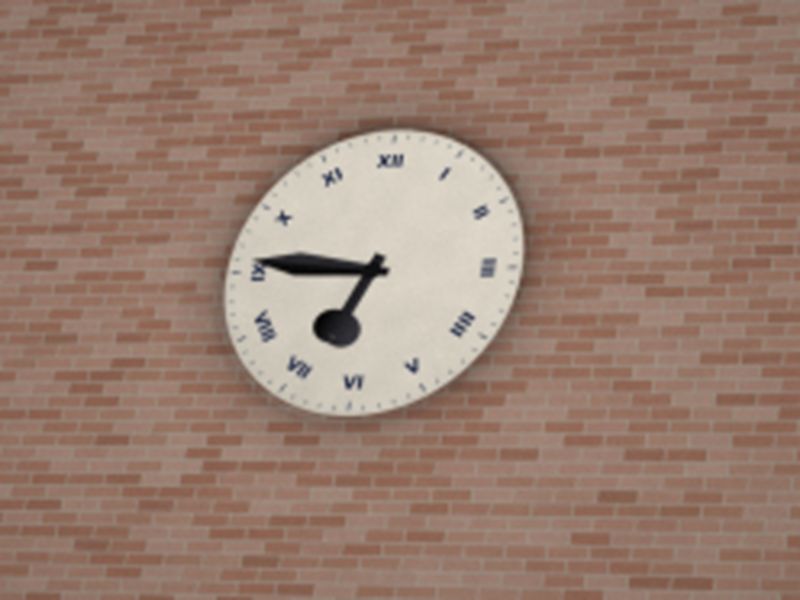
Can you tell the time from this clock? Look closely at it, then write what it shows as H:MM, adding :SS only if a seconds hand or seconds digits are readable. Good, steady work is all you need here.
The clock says 6:46
